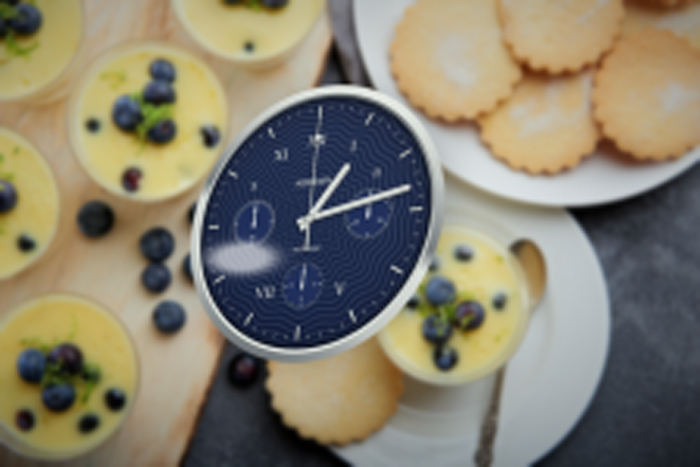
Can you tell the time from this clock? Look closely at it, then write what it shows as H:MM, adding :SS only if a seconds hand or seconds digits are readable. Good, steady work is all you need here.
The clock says 1:13
